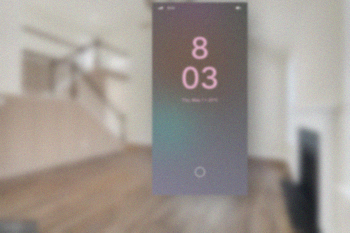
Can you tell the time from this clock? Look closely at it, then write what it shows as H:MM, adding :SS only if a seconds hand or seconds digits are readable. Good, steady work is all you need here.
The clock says 8:03
